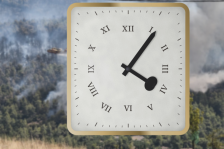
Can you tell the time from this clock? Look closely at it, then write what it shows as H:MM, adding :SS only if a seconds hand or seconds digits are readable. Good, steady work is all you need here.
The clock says 4:06
